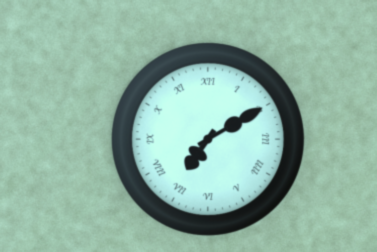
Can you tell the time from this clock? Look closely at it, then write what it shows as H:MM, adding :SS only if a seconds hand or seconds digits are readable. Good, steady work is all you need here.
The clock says 7:10
